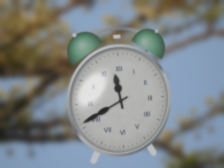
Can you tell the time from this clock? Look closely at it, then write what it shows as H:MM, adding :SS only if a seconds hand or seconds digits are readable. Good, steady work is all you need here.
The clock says 11:41
